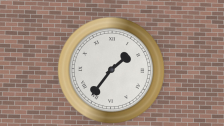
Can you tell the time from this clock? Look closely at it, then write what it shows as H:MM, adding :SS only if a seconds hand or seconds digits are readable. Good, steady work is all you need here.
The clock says 1:36
